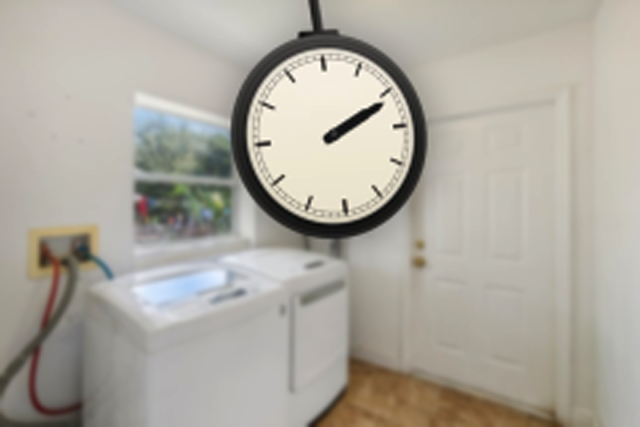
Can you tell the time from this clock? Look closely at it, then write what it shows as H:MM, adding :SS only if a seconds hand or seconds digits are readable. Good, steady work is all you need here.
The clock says 2:11
